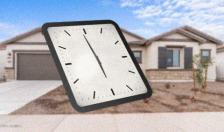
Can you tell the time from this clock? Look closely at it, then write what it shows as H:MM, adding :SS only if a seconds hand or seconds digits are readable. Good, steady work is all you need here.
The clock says 5:59
